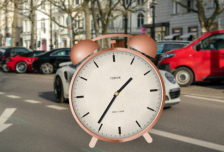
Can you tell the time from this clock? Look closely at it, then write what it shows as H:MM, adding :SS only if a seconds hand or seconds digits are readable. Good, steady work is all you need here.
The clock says 1:36
